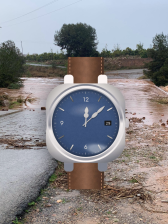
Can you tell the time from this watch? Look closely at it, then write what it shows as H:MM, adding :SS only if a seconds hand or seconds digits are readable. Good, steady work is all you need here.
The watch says 12:08
